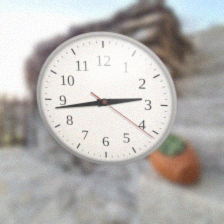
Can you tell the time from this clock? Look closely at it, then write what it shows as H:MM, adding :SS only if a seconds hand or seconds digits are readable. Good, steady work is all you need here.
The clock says 2:43:21
